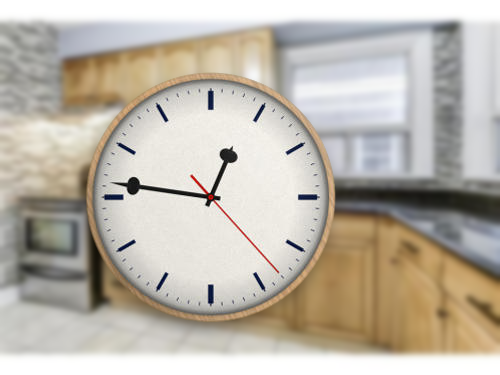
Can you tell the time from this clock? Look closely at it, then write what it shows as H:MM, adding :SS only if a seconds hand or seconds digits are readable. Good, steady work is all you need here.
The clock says 12:46:23
